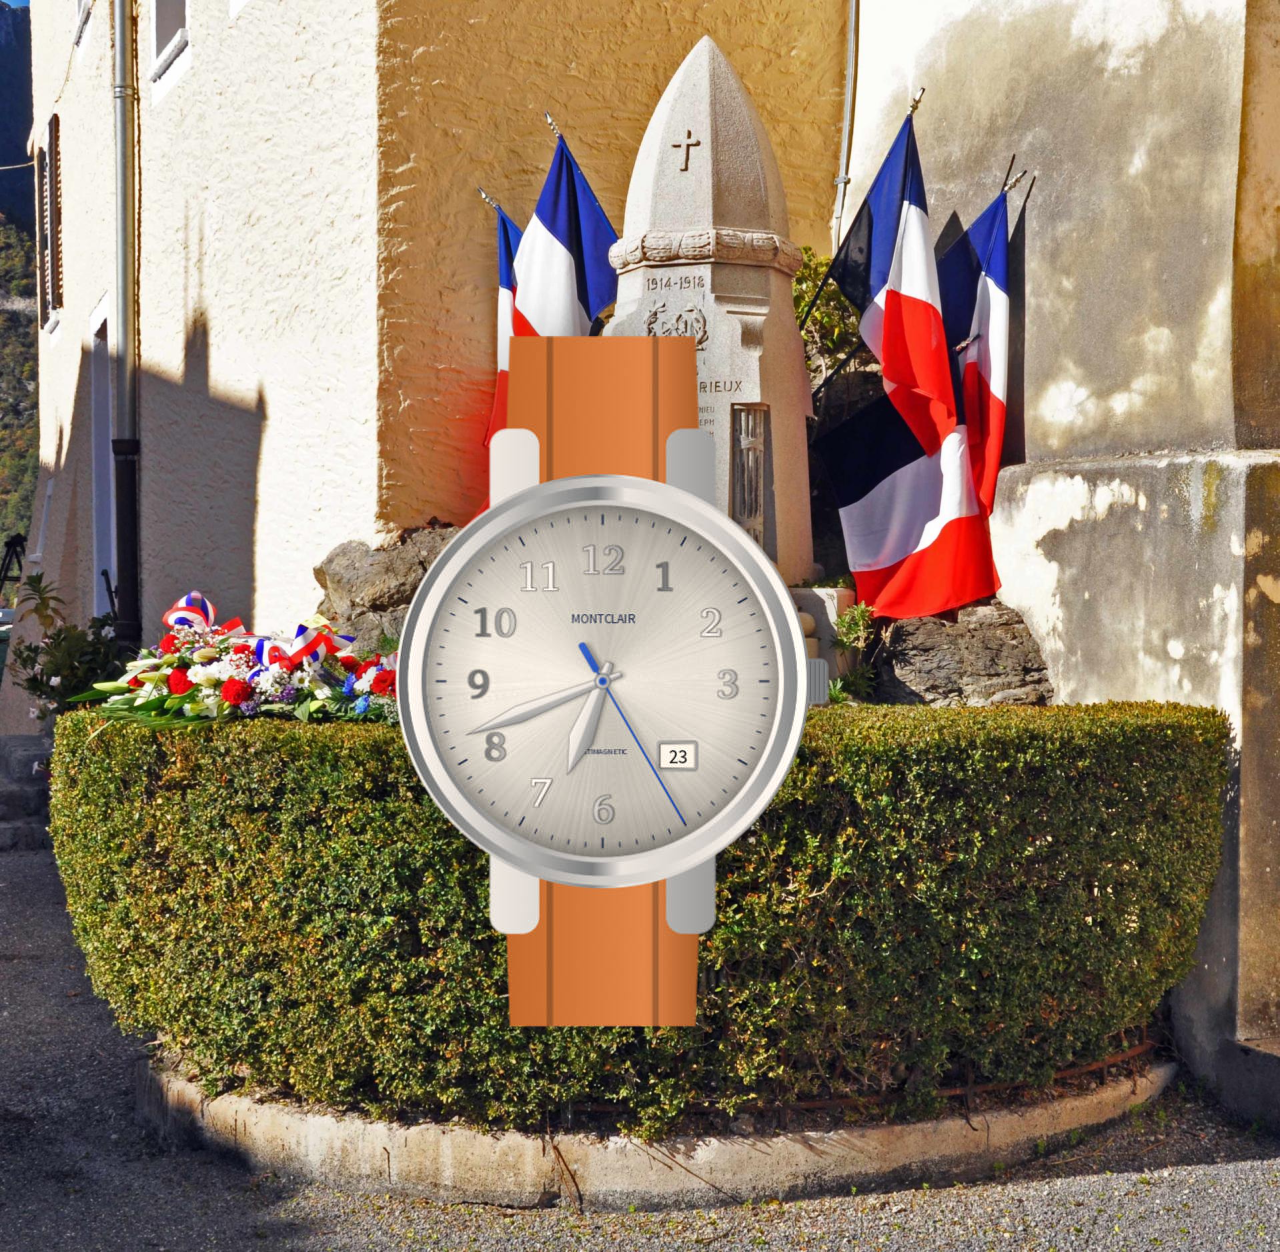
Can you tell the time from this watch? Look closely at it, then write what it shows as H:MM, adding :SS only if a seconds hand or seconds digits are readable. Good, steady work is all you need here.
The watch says 6:41:25
